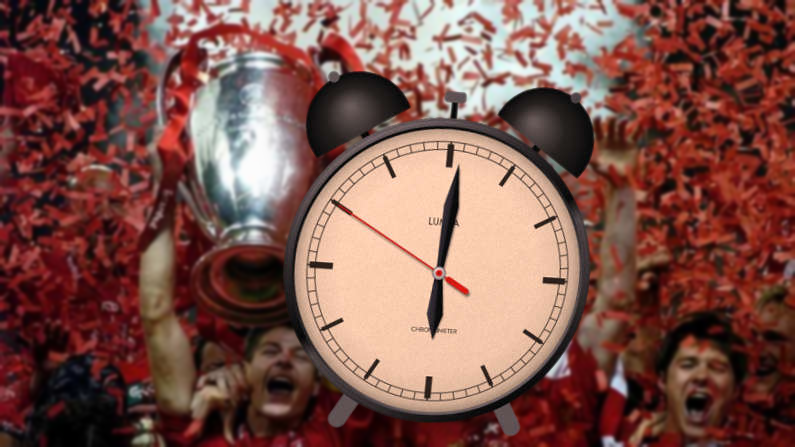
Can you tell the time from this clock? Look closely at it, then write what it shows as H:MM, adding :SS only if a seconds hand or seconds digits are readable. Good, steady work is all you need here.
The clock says 6:00:50
